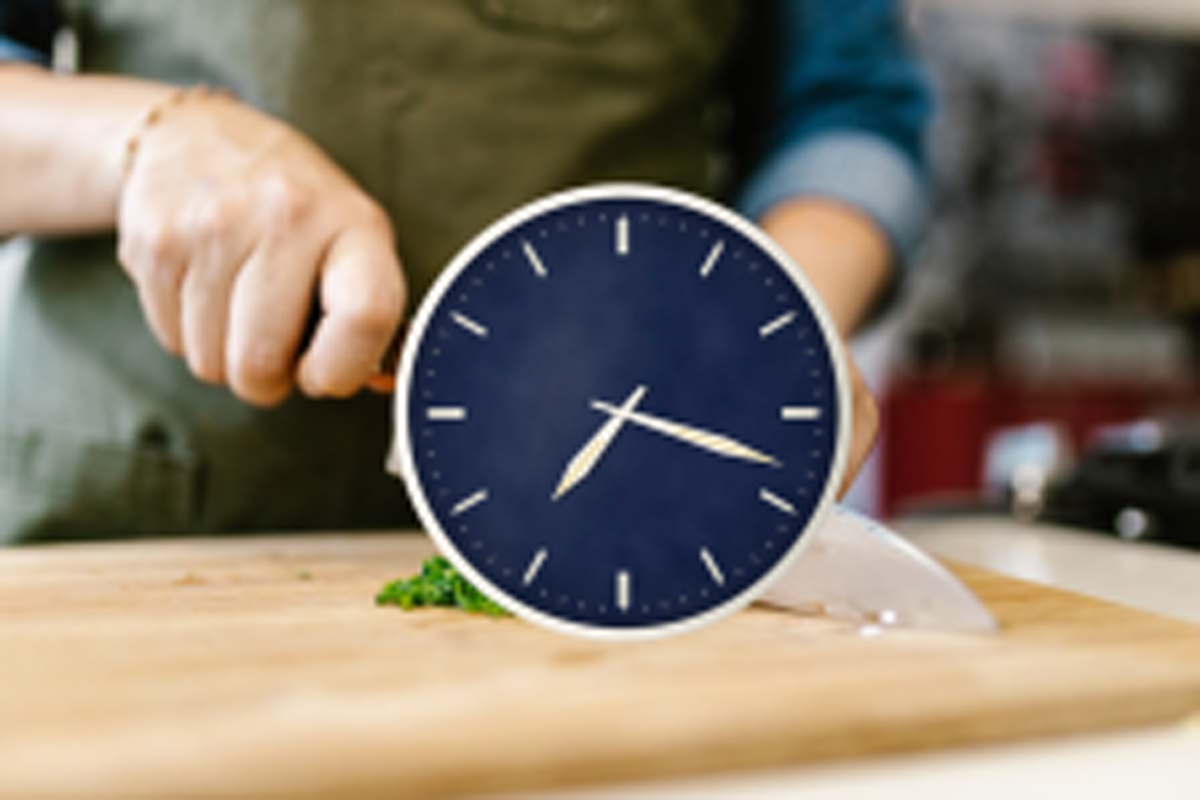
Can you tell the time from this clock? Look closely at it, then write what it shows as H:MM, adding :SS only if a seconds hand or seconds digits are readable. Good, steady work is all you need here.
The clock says 7:18
